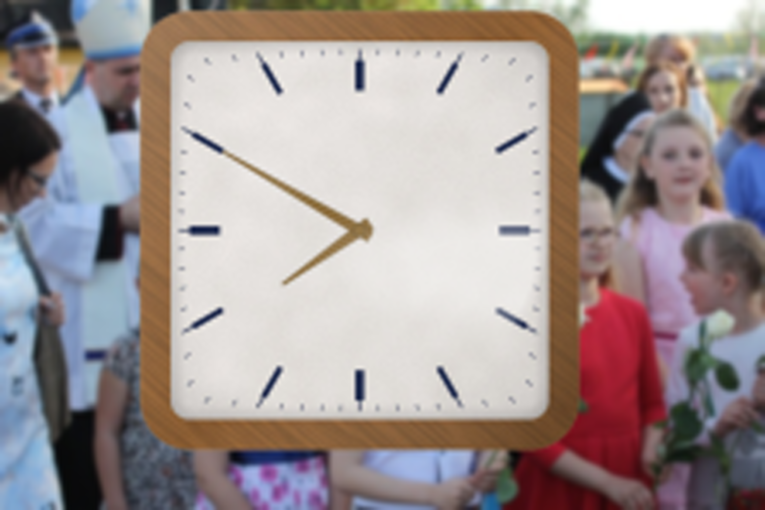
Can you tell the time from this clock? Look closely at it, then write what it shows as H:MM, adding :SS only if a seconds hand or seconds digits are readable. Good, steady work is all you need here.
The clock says 7:50
